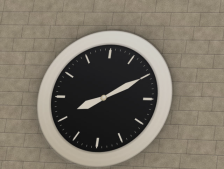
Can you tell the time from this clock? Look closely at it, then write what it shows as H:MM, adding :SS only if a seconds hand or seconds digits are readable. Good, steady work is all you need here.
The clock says 8:10
